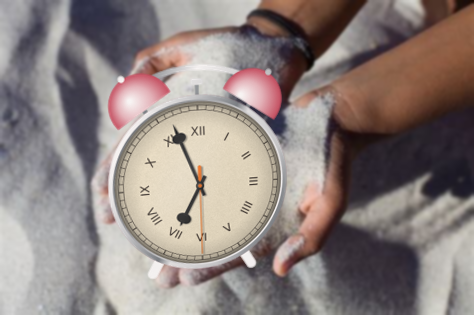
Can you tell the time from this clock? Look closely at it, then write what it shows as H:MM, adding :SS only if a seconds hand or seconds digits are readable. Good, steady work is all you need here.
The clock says 6:56:30
